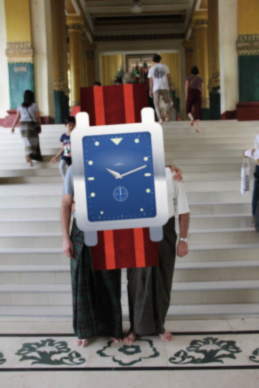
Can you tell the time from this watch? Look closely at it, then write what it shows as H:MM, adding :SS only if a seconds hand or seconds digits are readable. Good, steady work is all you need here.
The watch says 10:12
